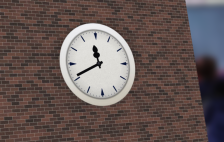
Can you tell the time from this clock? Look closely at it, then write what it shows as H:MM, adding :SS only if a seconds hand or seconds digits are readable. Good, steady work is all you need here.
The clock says 11:41
